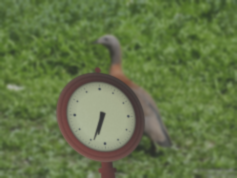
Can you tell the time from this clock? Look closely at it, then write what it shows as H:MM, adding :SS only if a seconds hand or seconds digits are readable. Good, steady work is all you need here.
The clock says 6:34
